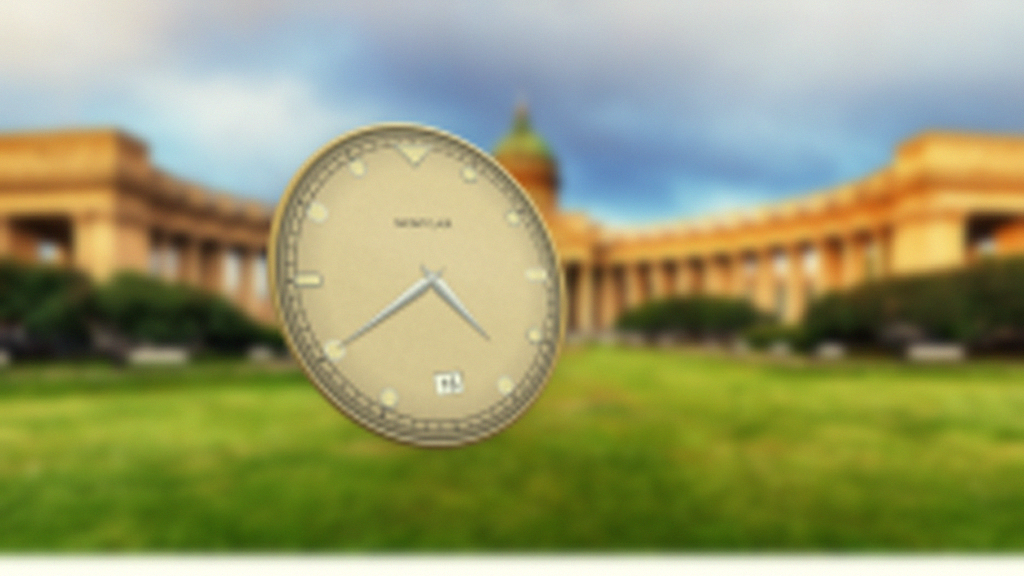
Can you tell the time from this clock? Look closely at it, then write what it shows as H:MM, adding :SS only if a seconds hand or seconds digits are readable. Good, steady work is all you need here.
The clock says 4:40
